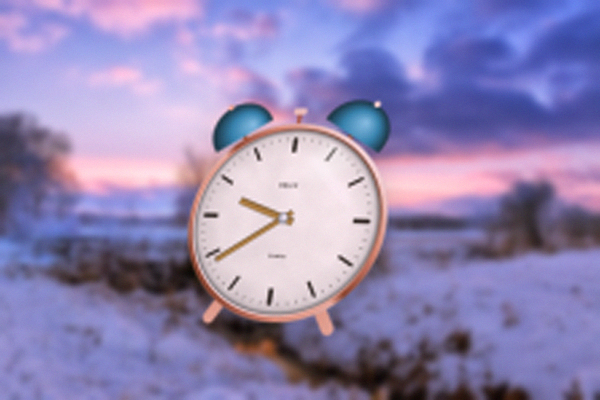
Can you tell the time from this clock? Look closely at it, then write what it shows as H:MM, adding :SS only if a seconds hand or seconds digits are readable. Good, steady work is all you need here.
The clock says 9:39
